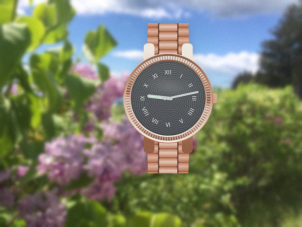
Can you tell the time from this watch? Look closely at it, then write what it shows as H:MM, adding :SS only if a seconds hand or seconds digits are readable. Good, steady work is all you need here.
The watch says 9:13
